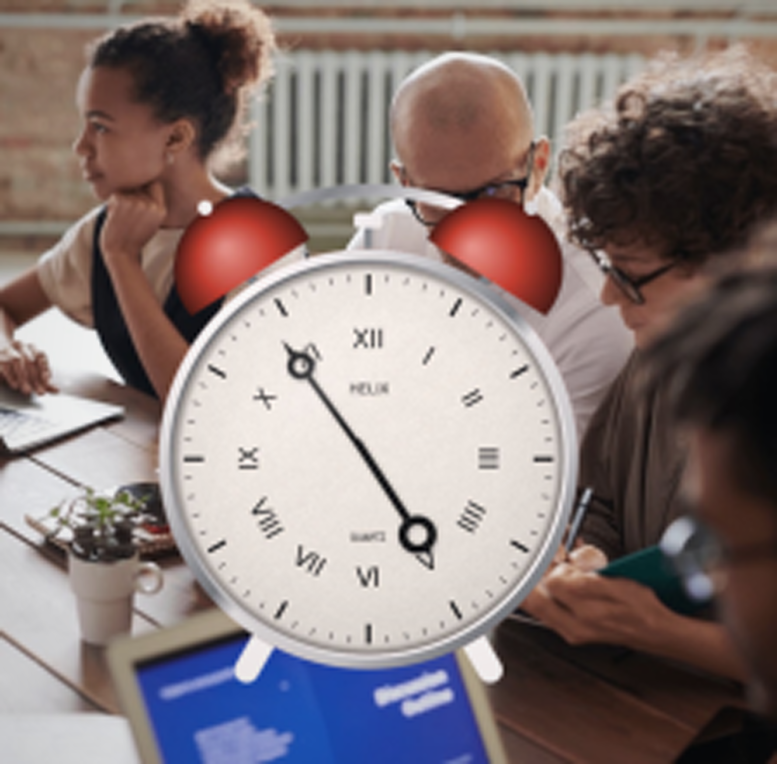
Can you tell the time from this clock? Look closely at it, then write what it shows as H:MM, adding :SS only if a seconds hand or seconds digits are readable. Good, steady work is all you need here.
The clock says 4:54
